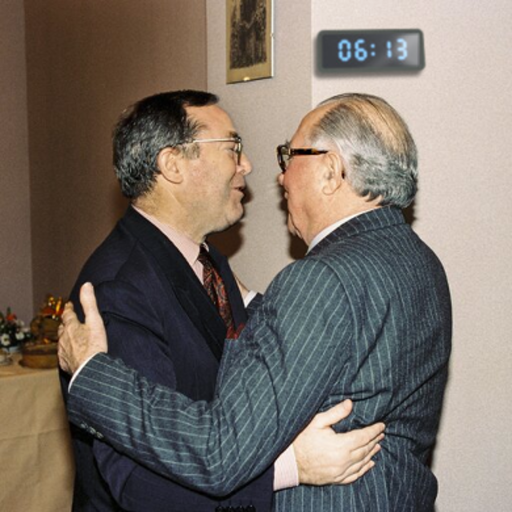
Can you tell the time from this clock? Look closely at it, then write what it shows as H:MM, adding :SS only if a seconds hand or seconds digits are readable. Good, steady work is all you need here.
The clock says 6:13
